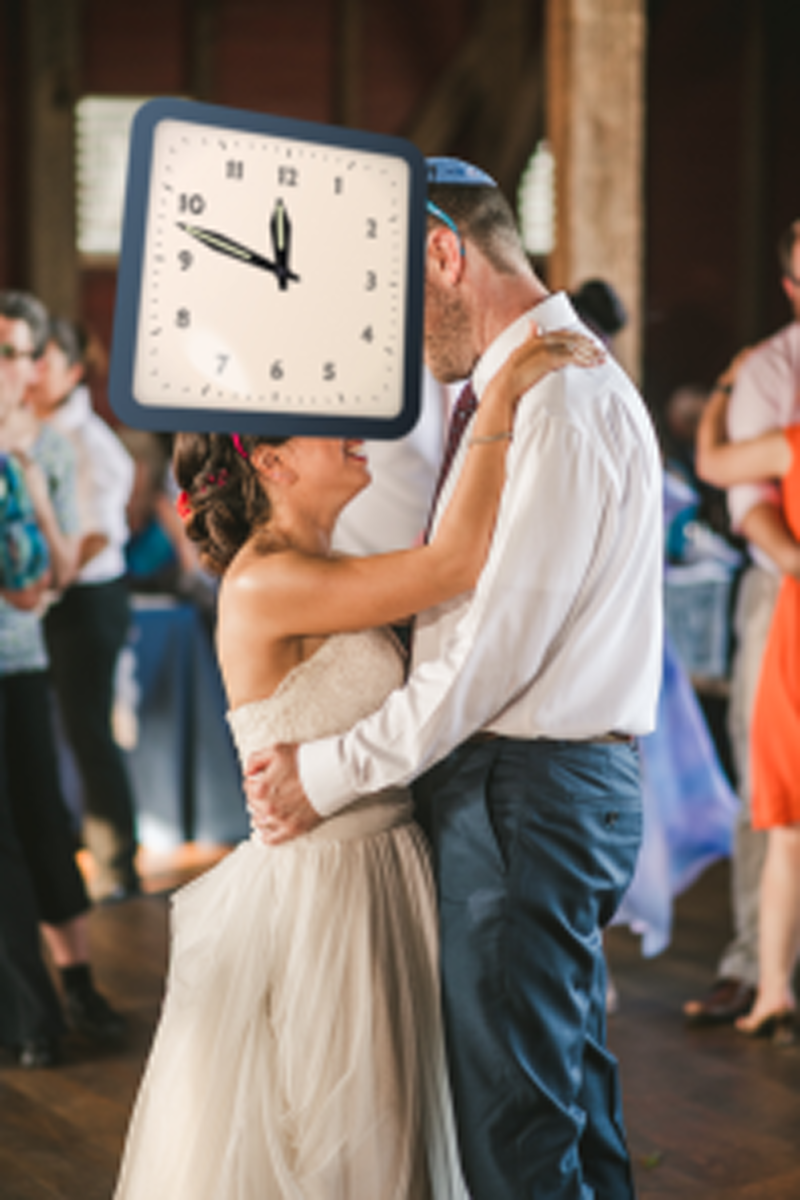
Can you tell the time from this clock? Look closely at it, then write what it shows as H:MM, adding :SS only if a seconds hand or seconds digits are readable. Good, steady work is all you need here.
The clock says 11:48
